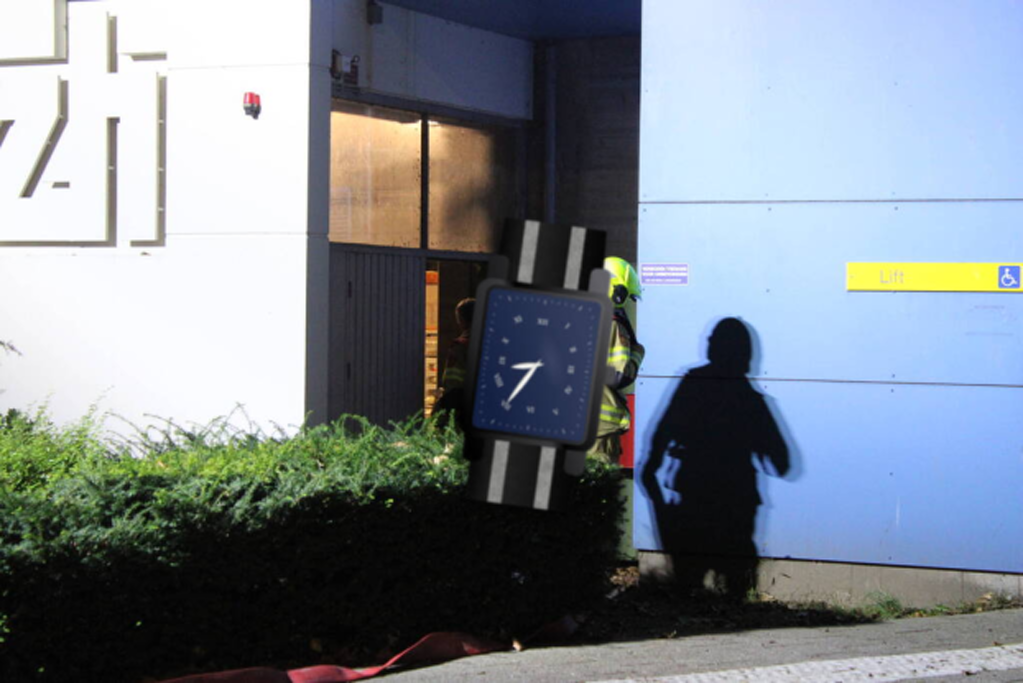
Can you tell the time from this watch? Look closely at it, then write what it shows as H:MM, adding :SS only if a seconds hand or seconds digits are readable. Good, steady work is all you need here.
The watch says 8:35
